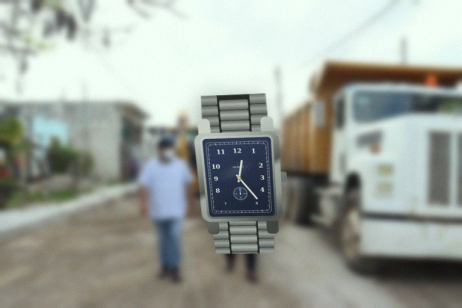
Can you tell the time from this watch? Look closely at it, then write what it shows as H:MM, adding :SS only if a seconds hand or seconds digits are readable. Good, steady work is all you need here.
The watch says 12:24
